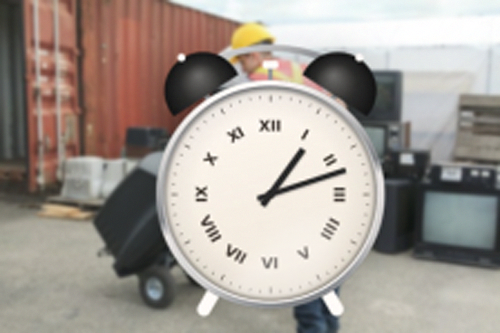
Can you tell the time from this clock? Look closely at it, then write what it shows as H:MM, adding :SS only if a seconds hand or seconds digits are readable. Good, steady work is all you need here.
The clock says 1:12
